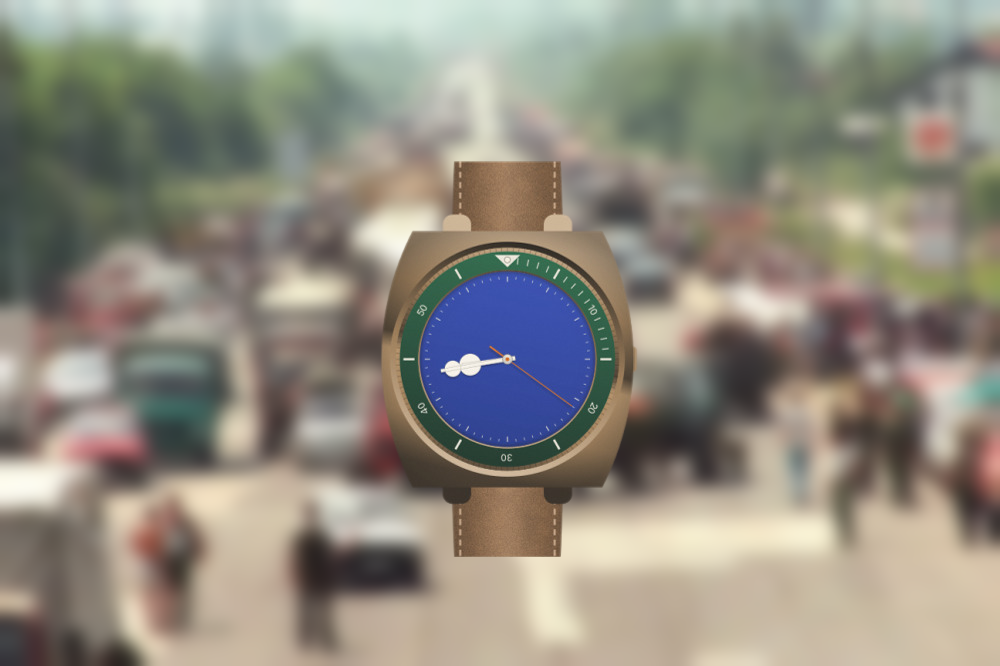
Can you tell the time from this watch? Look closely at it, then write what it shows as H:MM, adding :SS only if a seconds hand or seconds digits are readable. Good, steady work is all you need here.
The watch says 8:43:21
